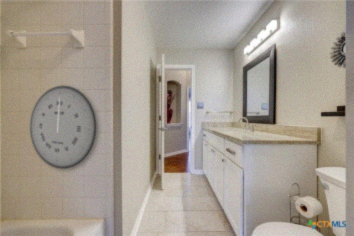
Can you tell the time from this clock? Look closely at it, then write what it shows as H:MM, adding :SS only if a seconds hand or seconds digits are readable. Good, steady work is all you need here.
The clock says 12:00
